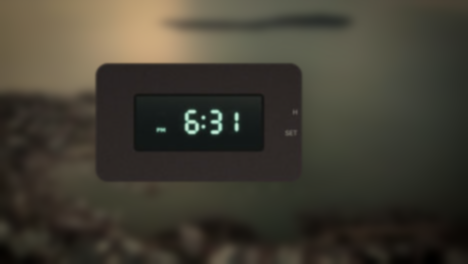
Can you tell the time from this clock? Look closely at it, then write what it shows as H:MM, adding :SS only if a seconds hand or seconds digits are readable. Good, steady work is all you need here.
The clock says 6:31
